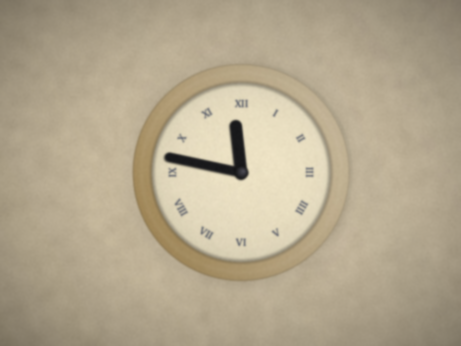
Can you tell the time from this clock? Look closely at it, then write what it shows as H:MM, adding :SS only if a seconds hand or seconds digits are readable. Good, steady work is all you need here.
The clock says 11:47
